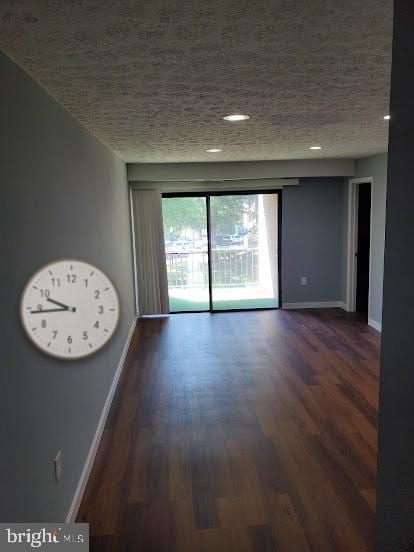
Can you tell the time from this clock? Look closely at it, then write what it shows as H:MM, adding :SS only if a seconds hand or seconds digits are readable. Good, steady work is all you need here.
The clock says 9:44
